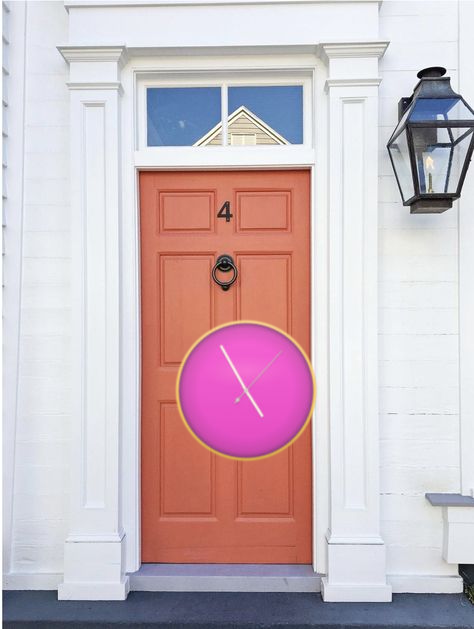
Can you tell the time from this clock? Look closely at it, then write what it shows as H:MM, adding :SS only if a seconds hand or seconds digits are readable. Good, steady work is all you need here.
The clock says 4:55:07
